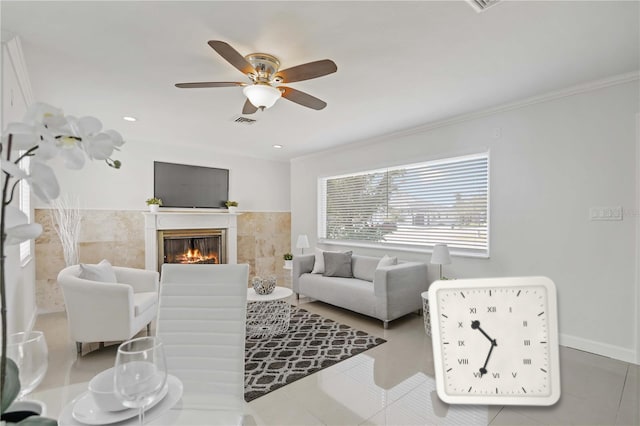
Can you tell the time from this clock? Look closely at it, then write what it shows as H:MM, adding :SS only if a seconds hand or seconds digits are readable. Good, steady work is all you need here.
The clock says 10:34
